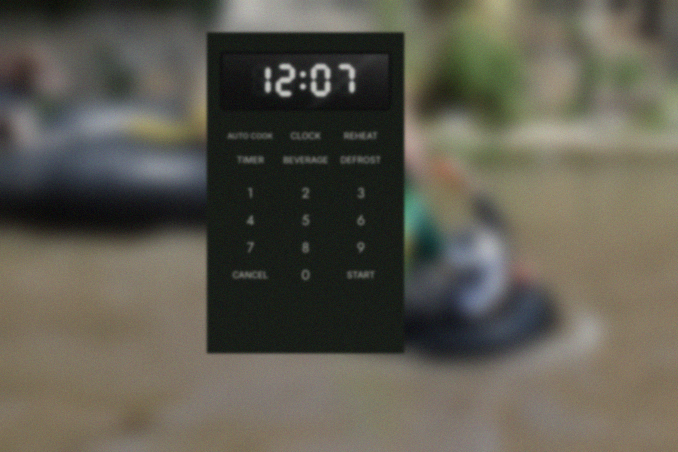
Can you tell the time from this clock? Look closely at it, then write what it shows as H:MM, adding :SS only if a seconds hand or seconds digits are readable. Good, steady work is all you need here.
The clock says 12:07
